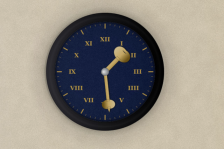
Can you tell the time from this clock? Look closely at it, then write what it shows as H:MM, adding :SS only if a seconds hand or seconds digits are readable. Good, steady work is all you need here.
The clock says 1:29
